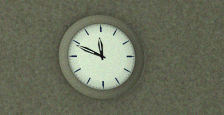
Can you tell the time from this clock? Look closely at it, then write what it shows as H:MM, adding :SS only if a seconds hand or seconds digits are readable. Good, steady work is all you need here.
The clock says 11:49
